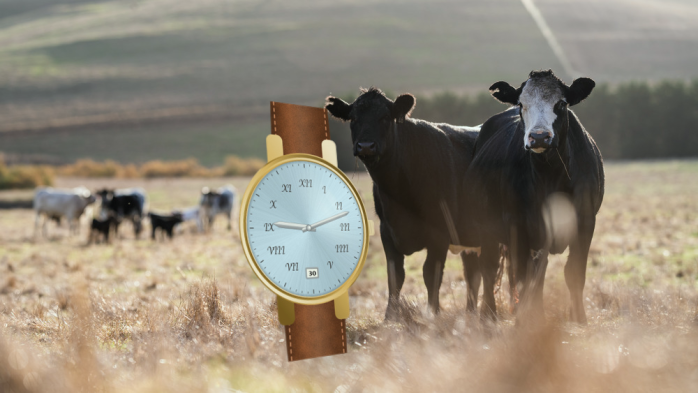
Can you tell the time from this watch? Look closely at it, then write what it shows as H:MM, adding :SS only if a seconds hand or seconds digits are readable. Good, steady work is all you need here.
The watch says 9:12
